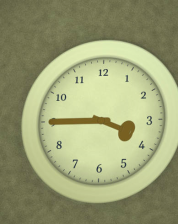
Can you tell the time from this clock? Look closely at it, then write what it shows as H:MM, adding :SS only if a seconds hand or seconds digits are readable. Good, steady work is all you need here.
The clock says 3:45
